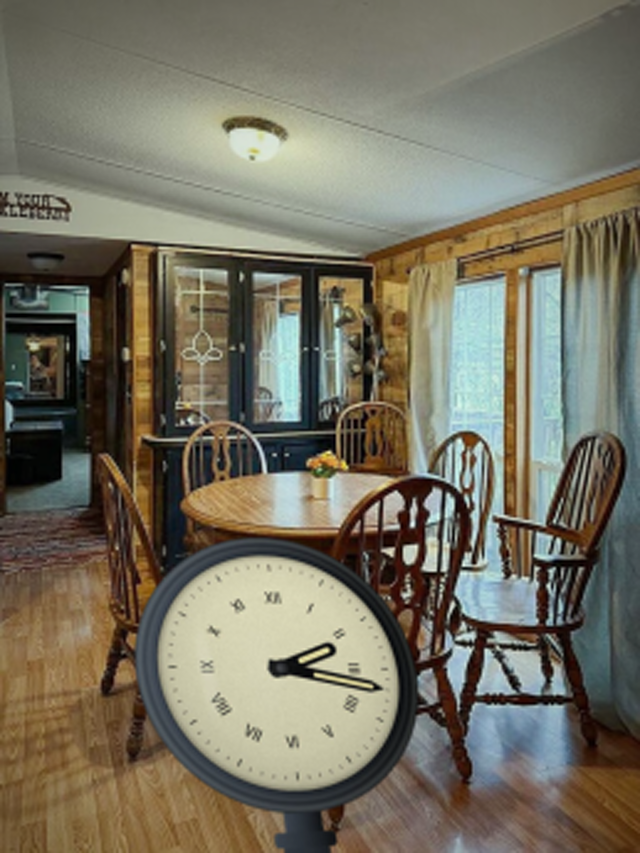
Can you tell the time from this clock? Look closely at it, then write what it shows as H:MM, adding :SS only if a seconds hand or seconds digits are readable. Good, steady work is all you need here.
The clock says 2:17
